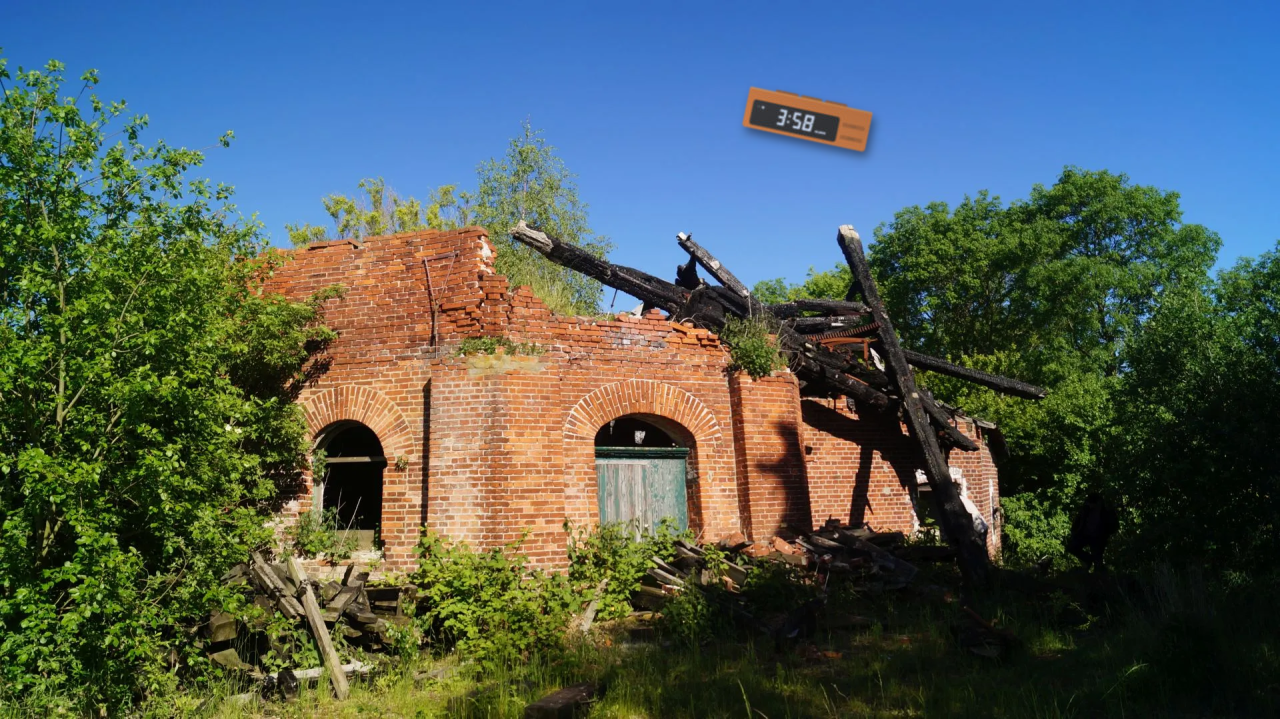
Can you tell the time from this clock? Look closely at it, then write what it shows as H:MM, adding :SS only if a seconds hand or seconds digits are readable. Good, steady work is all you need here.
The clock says 3:58
